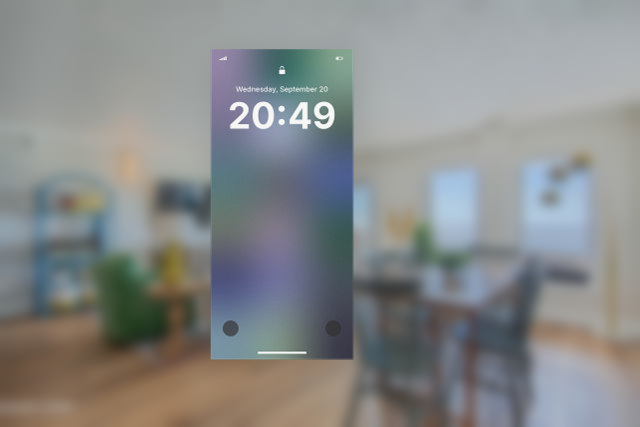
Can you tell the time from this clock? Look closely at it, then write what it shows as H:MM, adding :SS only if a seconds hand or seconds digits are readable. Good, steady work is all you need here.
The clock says 20:49
